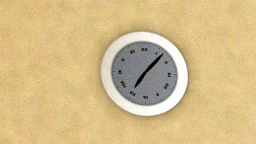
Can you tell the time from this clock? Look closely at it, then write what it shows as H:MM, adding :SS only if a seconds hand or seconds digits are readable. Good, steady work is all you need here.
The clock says 7:07
